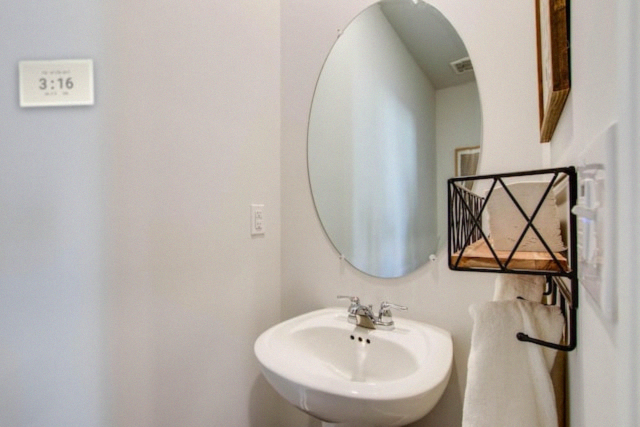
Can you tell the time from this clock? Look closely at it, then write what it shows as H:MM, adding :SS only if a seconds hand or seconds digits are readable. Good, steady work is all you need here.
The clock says 3:16
